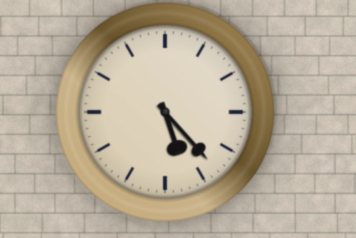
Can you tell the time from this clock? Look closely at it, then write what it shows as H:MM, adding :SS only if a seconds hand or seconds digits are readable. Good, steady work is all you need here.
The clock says 5:23
